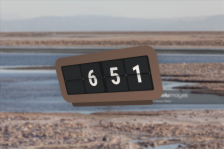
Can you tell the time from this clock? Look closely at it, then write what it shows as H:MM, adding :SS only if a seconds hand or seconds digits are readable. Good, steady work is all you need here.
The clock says 6:51
